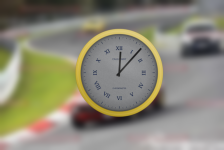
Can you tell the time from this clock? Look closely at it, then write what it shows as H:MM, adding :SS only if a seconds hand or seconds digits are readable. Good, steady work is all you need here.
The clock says 12:07
